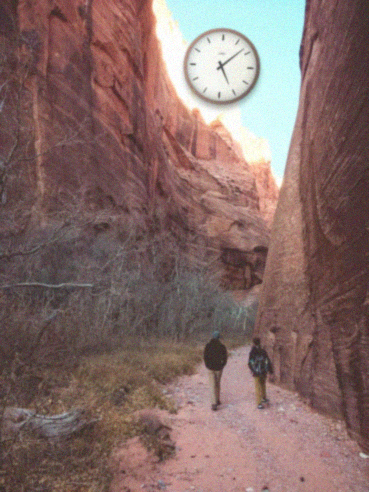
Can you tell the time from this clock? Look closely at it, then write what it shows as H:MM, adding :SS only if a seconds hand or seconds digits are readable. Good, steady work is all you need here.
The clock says 5:08
